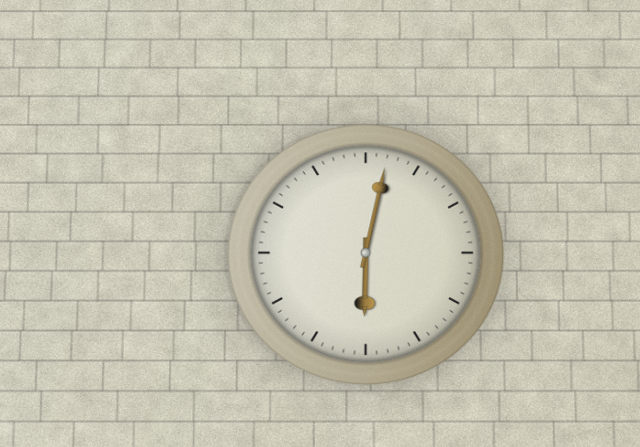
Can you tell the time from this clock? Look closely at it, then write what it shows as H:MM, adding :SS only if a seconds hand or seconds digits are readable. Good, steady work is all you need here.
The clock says 6:02
